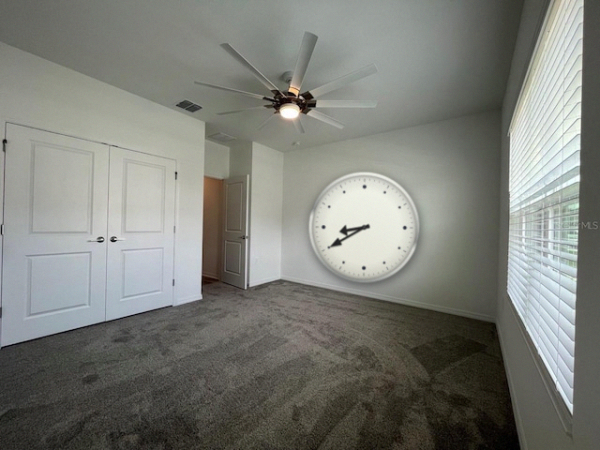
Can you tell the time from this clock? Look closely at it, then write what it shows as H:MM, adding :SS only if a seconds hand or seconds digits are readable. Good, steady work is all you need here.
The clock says 8:40
